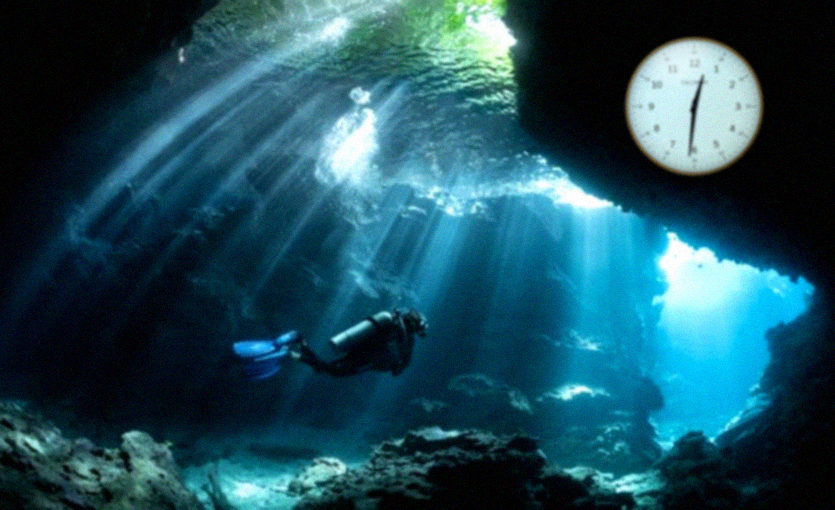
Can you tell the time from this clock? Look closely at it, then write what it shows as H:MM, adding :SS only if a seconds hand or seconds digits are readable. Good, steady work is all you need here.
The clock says 12:31
